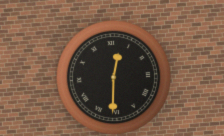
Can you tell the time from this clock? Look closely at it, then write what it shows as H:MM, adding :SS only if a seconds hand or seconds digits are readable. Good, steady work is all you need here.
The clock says 12:31
